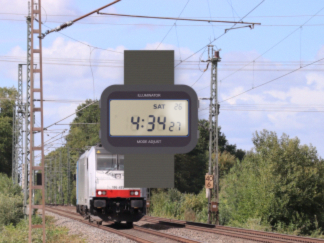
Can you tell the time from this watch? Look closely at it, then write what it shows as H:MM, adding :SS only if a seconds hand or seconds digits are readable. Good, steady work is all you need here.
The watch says 4:34:27
